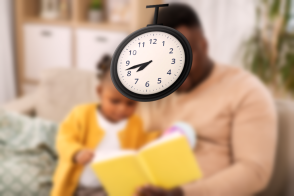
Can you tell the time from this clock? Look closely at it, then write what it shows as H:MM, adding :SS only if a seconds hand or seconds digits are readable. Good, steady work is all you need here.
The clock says 7:42
